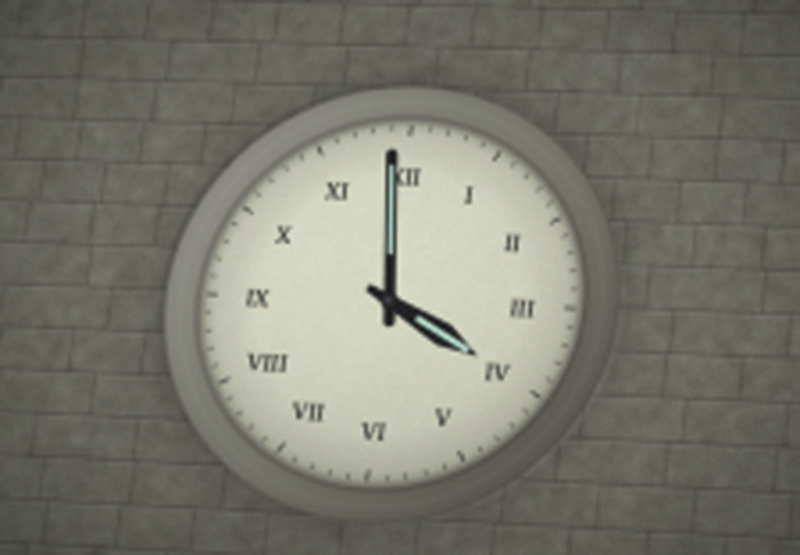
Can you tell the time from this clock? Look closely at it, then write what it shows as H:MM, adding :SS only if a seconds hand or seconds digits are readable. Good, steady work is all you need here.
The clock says 3:59
